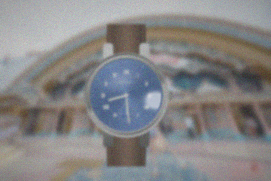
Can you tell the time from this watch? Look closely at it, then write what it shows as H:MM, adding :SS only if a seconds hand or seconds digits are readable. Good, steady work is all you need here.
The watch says 8:29
